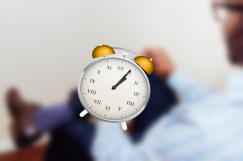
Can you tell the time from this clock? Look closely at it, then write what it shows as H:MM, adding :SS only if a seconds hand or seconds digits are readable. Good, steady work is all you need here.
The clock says 1:04
